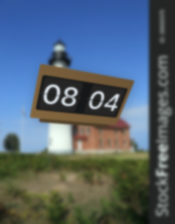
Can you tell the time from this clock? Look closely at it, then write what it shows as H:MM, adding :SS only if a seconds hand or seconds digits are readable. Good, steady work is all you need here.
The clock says 8:04
